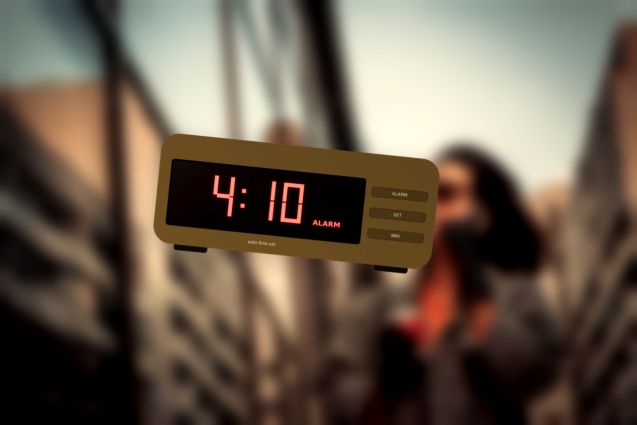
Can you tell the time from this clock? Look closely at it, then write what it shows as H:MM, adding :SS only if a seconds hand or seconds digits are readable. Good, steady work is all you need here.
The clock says 4:10
